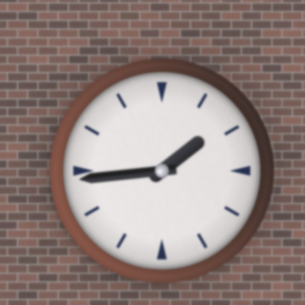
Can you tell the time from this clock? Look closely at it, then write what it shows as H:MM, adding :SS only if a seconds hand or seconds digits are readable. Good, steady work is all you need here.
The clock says 1:44
